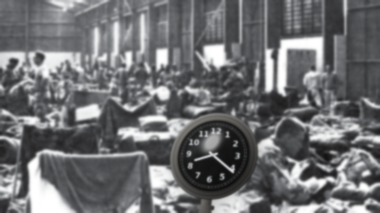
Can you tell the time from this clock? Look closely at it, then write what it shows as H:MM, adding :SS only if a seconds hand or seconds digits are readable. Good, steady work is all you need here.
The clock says 8:21
